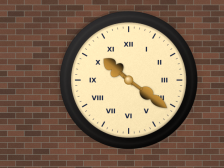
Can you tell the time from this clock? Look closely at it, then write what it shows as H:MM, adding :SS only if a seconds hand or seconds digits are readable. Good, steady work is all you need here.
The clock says 10:21
